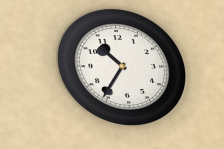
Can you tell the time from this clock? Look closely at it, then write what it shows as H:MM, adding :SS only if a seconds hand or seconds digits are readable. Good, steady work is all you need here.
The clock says 10:36
